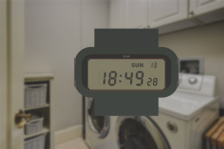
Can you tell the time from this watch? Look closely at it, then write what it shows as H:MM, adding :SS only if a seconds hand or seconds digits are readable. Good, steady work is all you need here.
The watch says 18:49:28
